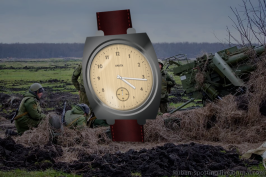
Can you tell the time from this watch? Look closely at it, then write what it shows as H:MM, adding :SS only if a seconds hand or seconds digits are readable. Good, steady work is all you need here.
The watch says 4:16
